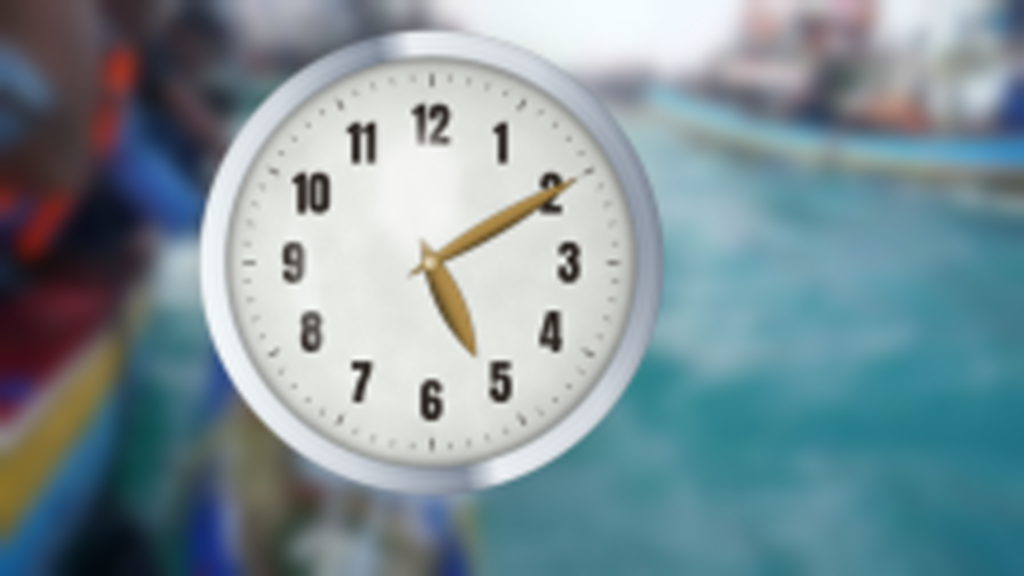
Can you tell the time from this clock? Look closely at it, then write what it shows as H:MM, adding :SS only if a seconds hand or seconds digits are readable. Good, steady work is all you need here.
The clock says 5:10
